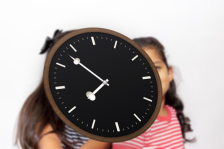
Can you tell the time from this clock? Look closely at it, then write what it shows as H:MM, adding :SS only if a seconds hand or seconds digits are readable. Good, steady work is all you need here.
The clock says 7:53
